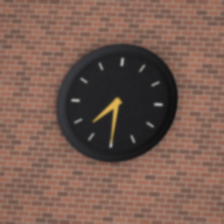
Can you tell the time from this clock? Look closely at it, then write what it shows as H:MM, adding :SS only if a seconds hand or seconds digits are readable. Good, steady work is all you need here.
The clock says 7:30
